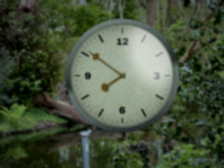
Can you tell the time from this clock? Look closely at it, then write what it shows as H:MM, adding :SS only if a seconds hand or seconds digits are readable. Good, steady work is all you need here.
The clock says 7:51
